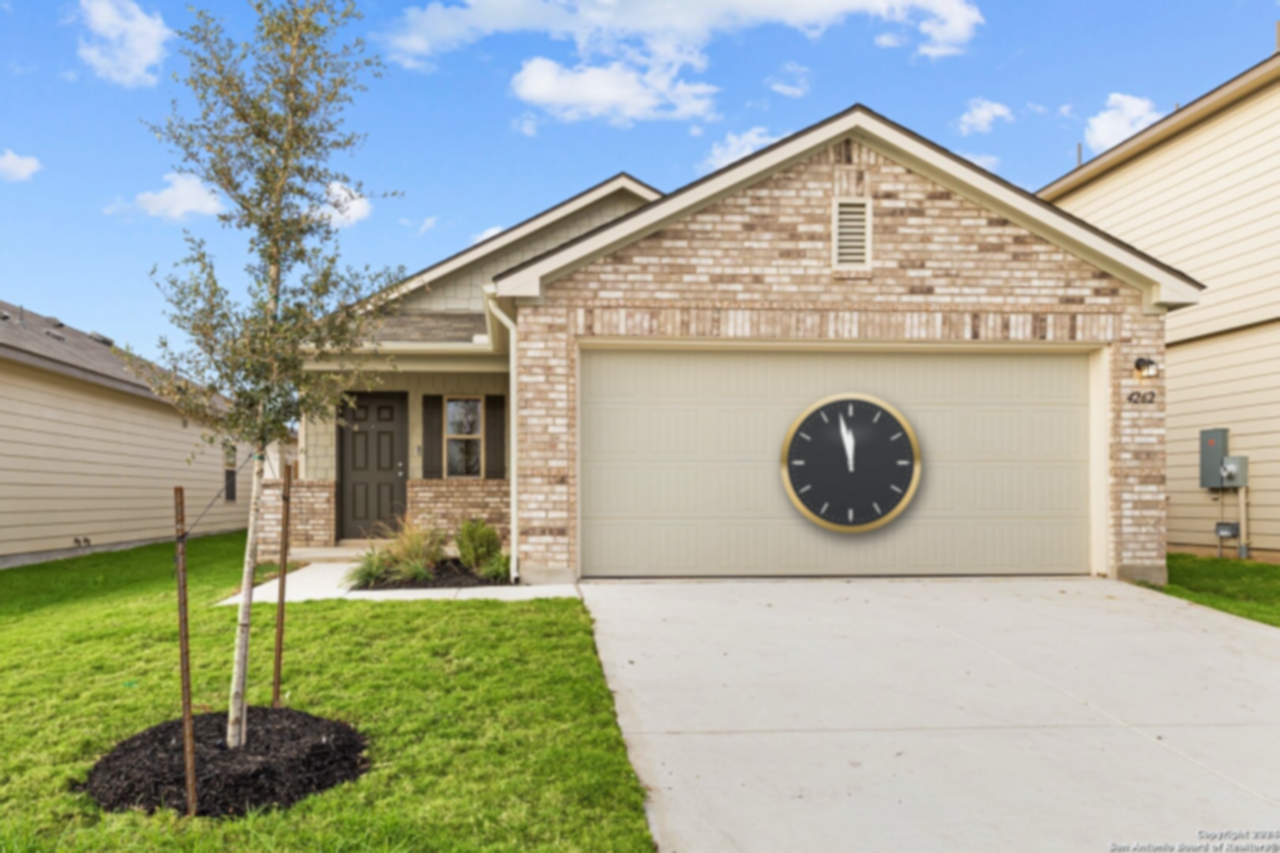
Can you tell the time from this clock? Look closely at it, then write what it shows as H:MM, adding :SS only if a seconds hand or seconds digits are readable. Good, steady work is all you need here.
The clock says 11:58
